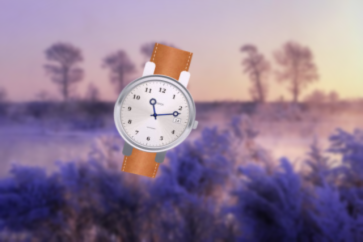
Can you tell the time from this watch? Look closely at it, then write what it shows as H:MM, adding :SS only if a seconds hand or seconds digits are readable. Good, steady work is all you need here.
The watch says 11:12
